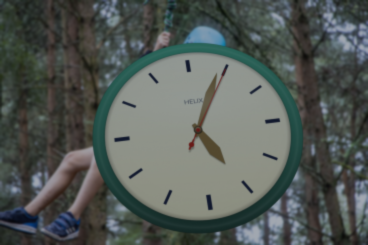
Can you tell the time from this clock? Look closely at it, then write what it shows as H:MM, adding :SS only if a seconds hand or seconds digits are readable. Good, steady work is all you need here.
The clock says 5:04:05
